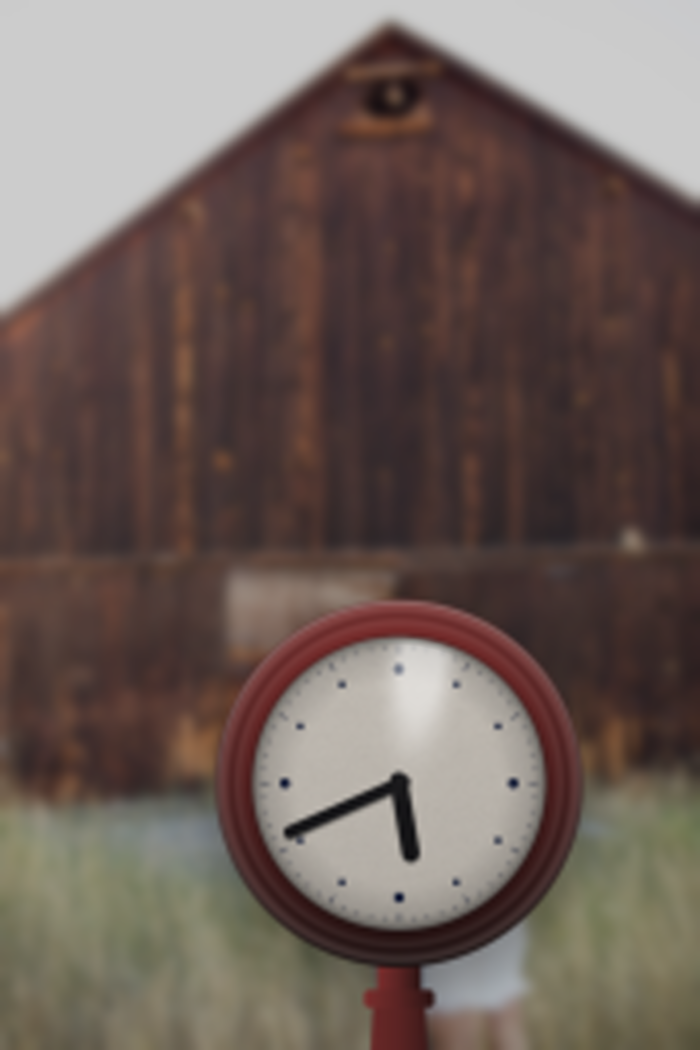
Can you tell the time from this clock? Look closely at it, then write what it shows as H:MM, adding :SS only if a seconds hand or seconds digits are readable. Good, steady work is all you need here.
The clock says 5:41
